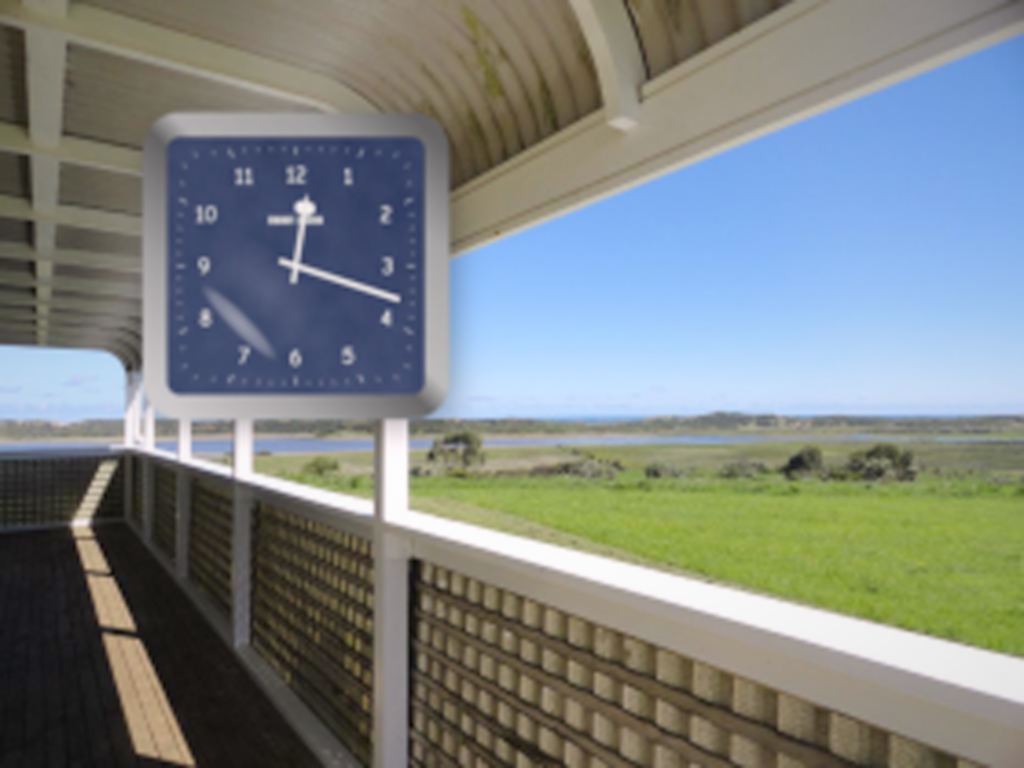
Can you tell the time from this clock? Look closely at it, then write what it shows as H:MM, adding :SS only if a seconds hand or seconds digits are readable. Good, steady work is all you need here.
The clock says 12:18
